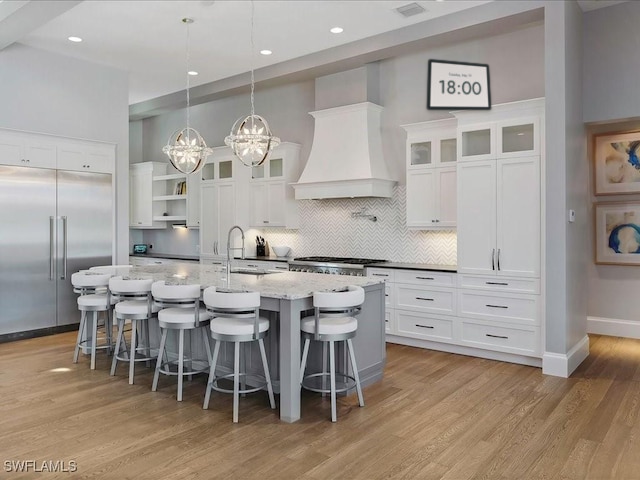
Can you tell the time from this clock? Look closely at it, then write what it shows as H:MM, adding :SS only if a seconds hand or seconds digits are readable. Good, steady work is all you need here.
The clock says 18:00
